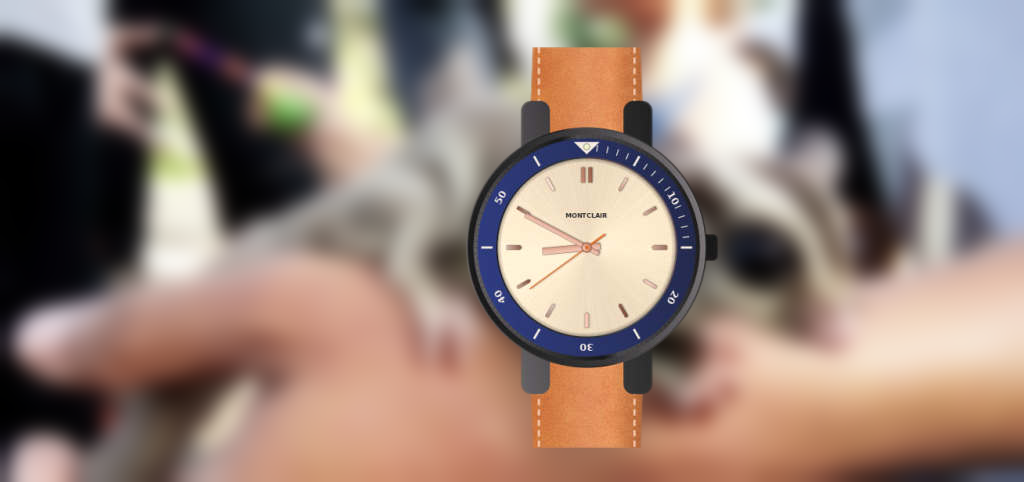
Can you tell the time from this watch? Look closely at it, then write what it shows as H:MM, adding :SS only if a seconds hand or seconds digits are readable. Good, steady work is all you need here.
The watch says 8:49:39
